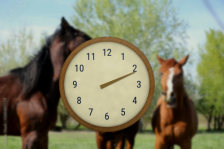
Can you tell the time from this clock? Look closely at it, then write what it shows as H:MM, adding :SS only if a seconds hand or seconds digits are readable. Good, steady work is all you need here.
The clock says 2:11
